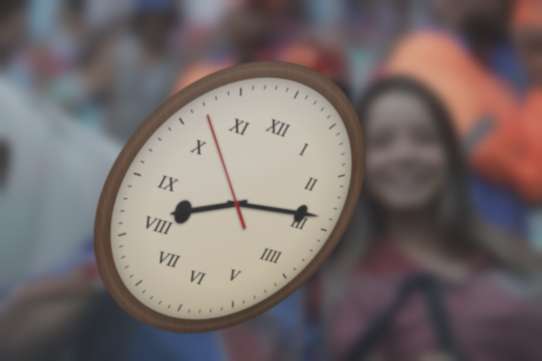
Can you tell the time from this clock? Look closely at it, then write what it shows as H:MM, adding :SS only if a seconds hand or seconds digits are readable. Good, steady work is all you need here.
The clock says 8:13:52
